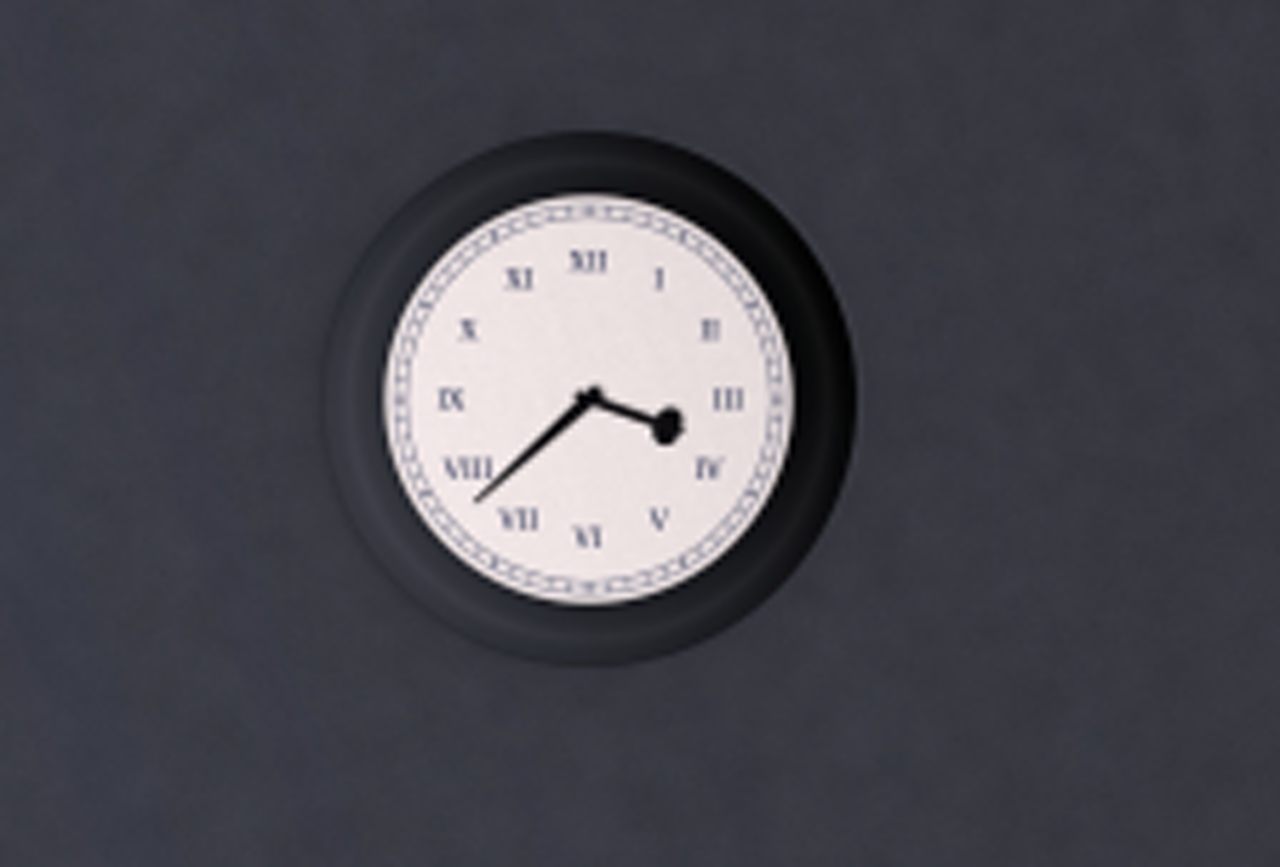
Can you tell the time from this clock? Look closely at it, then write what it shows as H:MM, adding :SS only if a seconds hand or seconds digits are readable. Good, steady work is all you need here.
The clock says 3:38
